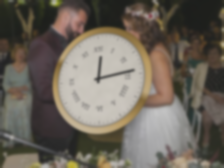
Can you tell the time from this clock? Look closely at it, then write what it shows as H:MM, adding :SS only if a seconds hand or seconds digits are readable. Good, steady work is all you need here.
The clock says 12:14
